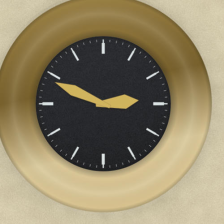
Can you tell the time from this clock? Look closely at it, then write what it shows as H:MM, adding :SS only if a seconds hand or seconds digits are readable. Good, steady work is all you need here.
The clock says 2:49
